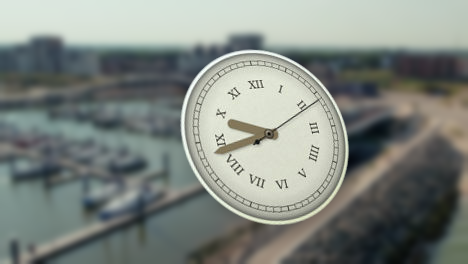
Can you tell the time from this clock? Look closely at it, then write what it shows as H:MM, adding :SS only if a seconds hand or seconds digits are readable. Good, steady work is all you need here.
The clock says 9:43:11
